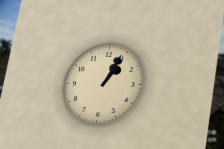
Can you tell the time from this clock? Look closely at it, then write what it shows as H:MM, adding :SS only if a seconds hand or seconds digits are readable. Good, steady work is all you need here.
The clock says 1:04
